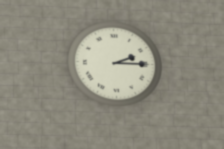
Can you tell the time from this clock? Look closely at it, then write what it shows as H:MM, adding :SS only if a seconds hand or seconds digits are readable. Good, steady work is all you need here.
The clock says 2:15
